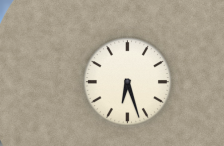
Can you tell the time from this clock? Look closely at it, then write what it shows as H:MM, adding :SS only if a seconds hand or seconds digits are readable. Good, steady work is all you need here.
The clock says 6:27
